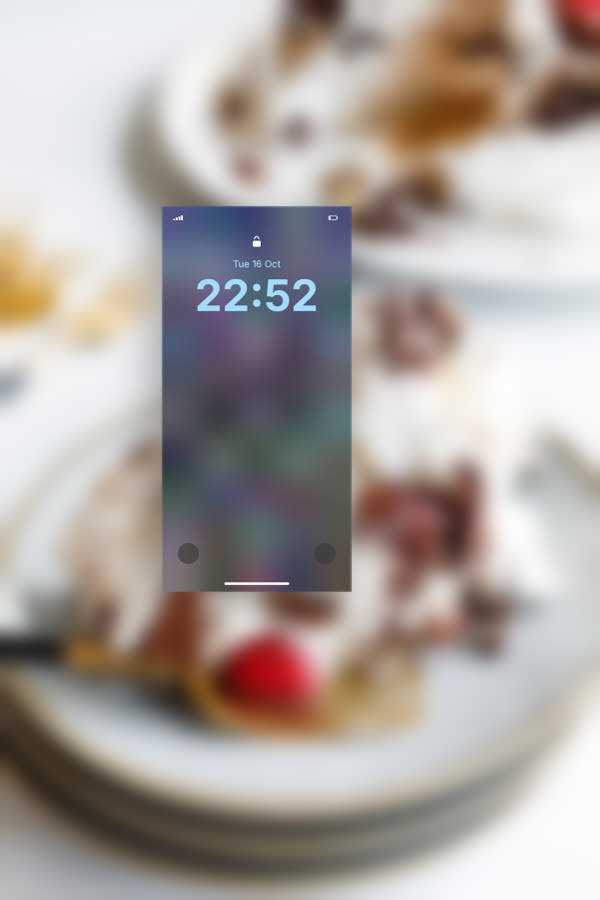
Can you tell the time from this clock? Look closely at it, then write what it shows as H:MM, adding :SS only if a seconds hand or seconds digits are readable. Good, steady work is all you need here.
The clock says 22:52
